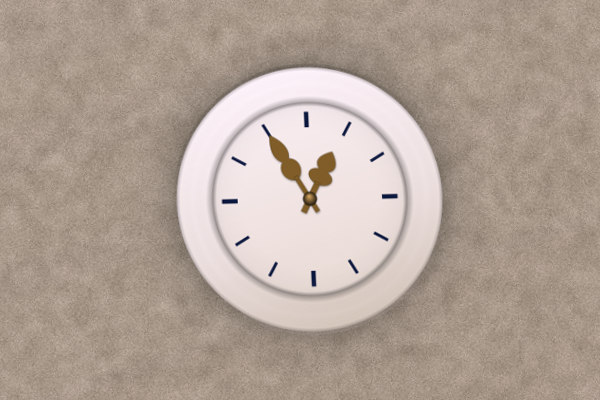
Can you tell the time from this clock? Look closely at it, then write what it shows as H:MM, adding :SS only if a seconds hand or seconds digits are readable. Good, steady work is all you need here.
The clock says 12:55
